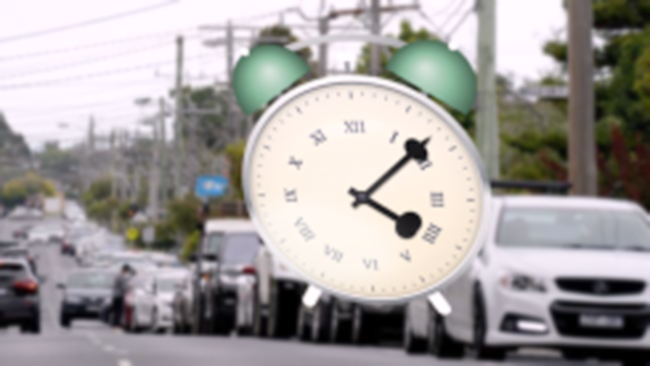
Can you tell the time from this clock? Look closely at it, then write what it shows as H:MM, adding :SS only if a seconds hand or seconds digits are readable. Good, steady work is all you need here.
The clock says 4:08
